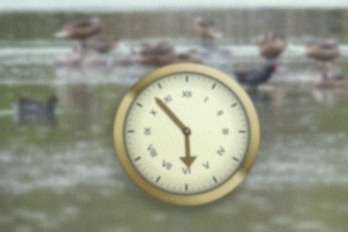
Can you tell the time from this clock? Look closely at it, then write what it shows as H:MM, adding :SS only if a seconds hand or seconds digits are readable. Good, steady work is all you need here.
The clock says 5:53
